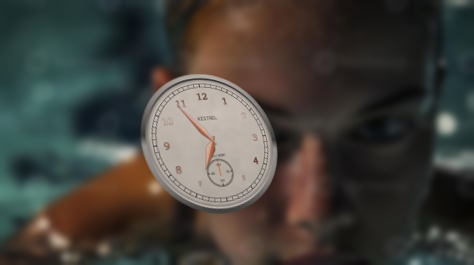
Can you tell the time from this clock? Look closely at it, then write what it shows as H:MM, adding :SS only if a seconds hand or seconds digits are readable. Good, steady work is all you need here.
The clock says 6:54
